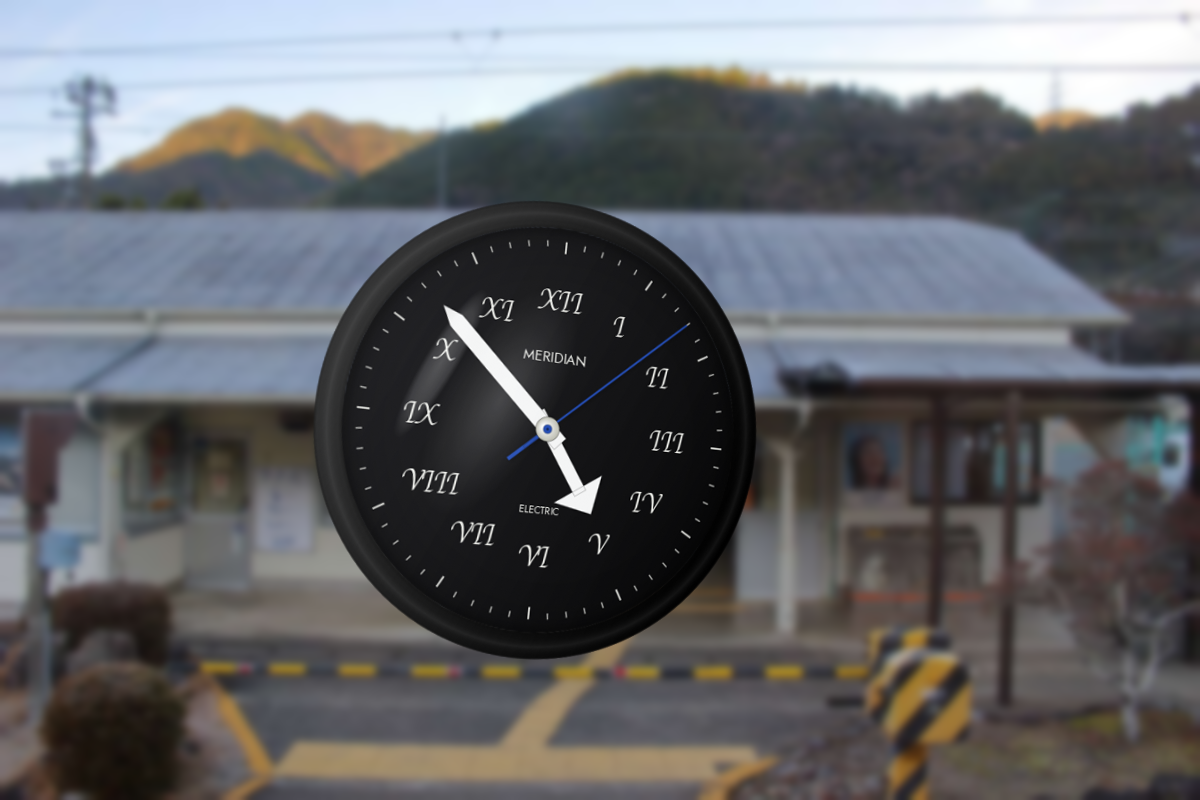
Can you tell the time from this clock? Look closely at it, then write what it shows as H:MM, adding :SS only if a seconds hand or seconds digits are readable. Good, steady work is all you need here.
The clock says 4:52:08
